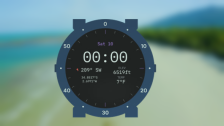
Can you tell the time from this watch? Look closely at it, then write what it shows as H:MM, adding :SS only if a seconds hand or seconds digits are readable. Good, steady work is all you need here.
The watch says 0:00
